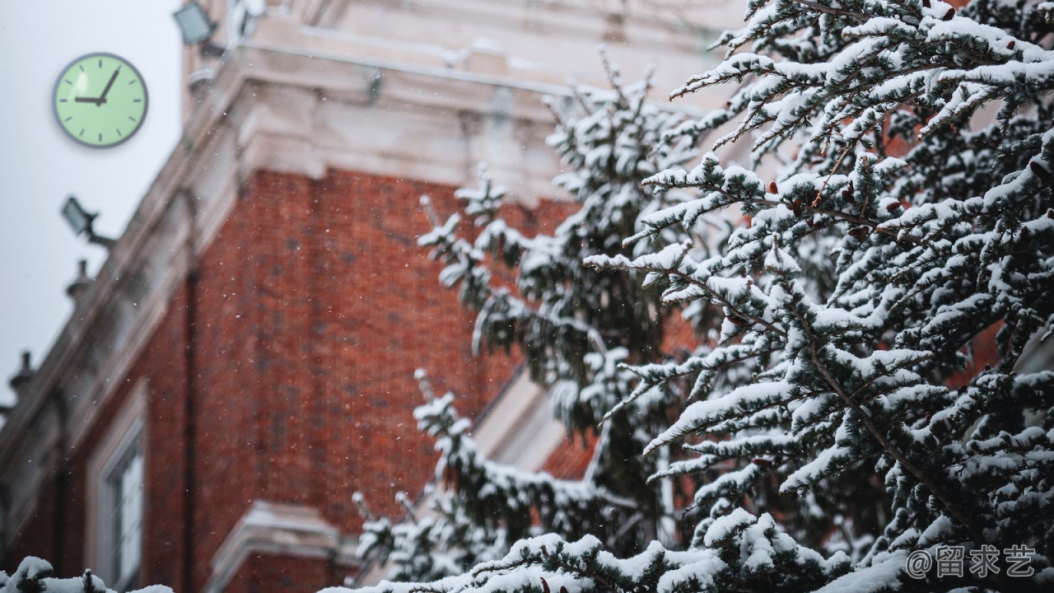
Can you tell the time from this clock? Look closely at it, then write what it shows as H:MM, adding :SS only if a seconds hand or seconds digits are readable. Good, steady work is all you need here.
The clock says 9:05
